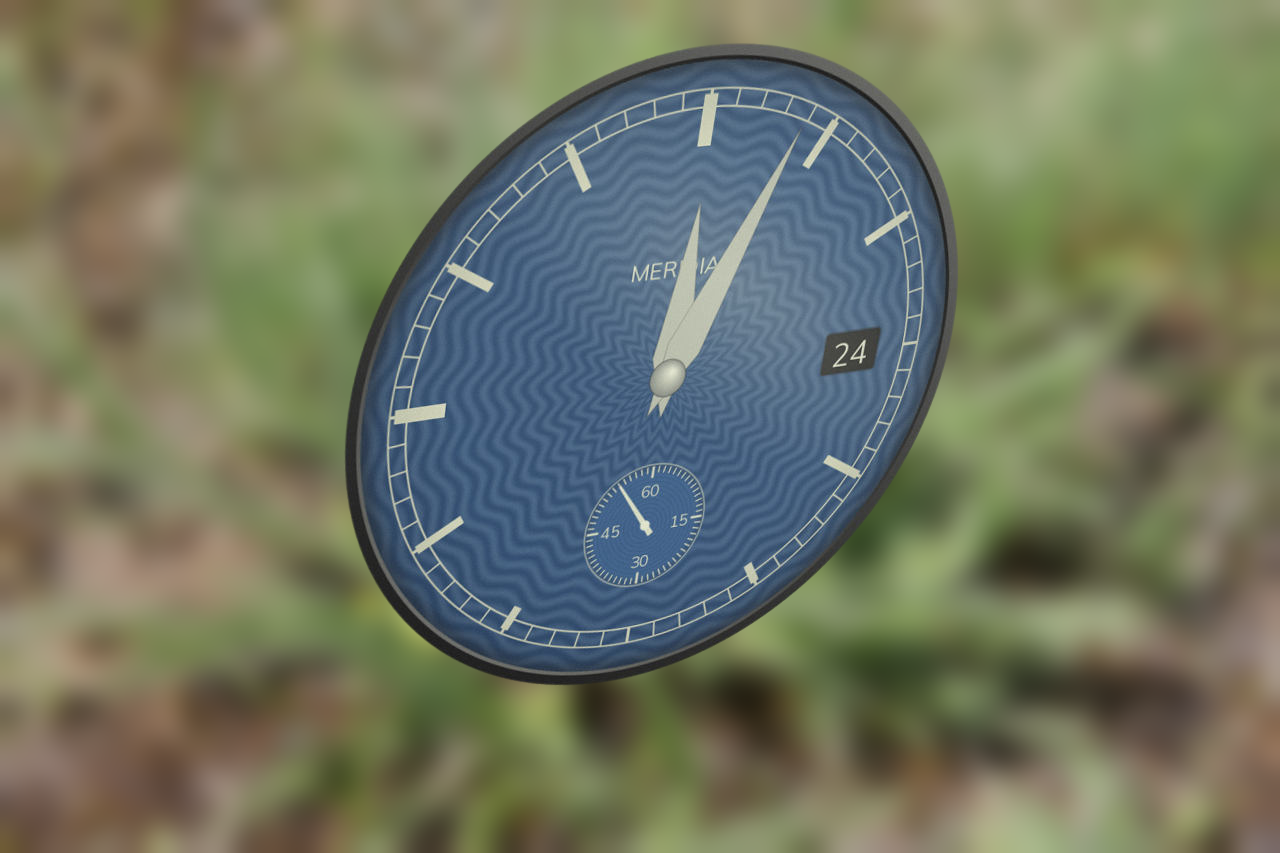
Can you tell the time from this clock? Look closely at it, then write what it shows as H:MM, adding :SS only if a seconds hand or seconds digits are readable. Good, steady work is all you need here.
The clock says 12:03:54
